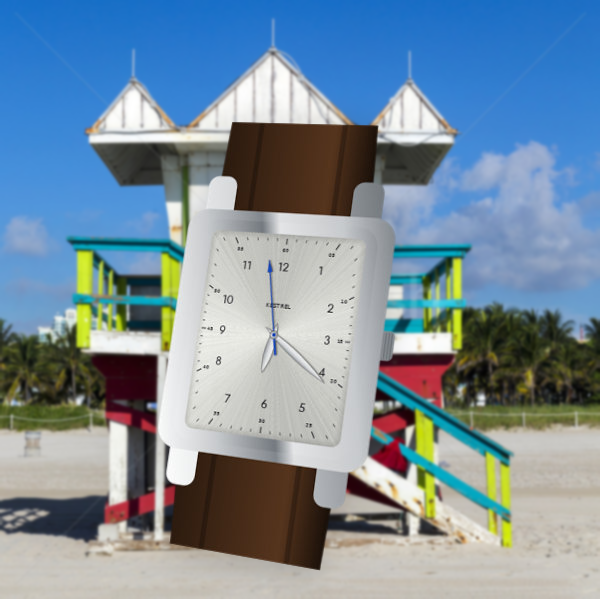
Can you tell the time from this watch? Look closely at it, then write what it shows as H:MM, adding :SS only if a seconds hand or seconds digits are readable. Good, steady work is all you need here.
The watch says 6:20:58
